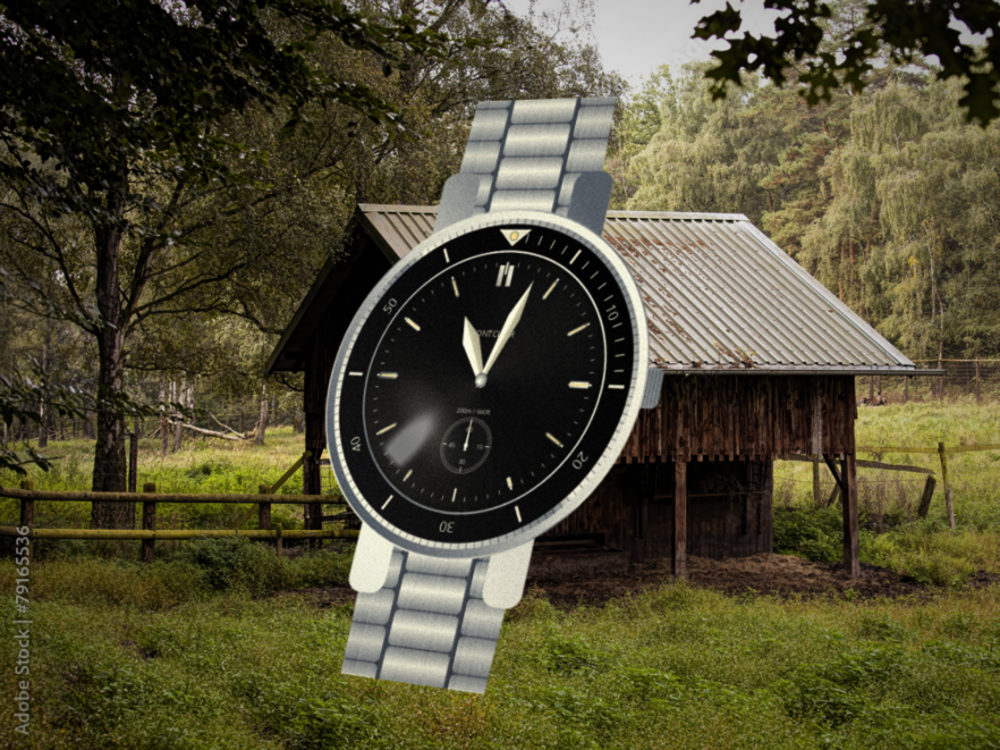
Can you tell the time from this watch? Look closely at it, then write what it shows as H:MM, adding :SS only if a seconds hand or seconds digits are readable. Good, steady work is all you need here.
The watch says 11:03
